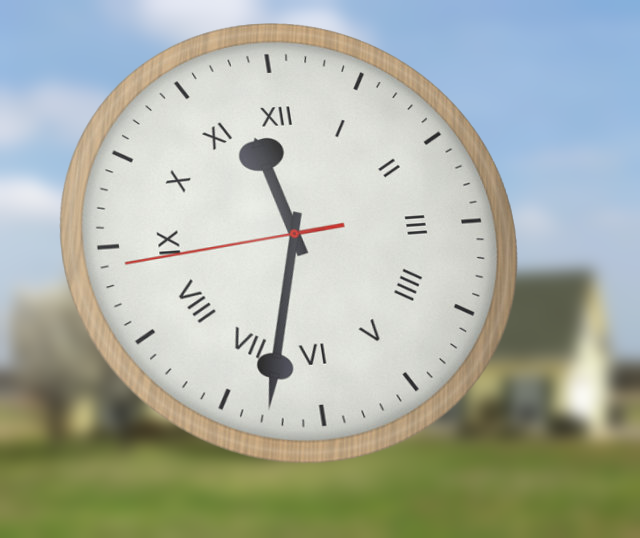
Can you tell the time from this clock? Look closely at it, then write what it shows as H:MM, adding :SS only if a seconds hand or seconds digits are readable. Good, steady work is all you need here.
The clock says 11:32:44
